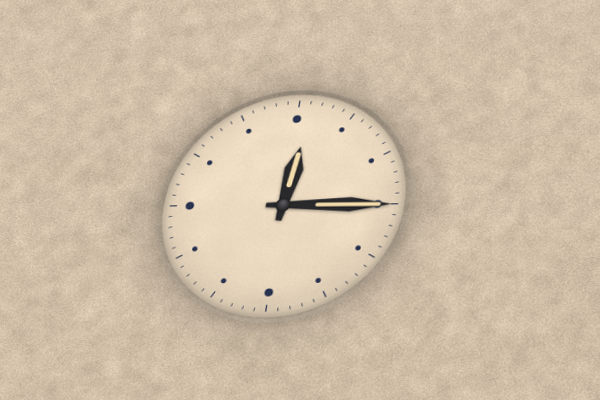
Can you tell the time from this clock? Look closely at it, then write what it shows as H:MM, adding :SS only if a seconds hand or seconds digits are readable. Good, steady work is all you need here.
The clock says 12:15
